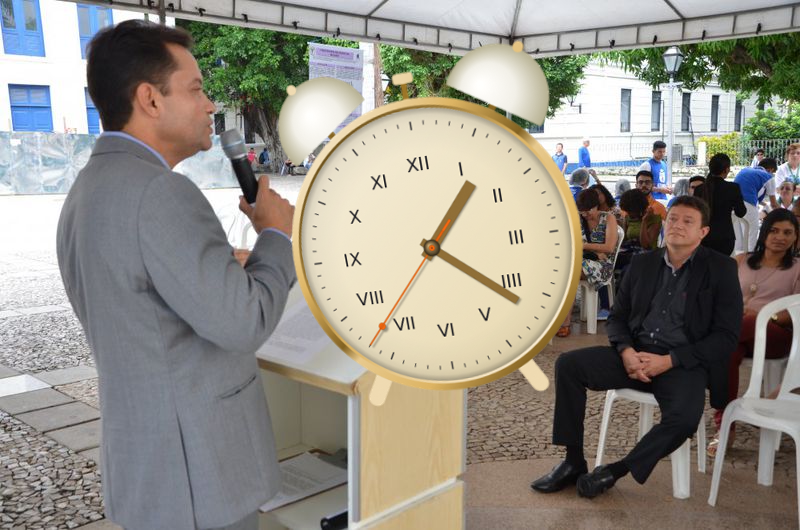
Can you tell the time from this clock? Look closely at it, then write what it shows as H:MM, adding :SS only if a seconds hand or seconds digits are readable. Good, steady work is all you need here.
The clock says 1:21:37
